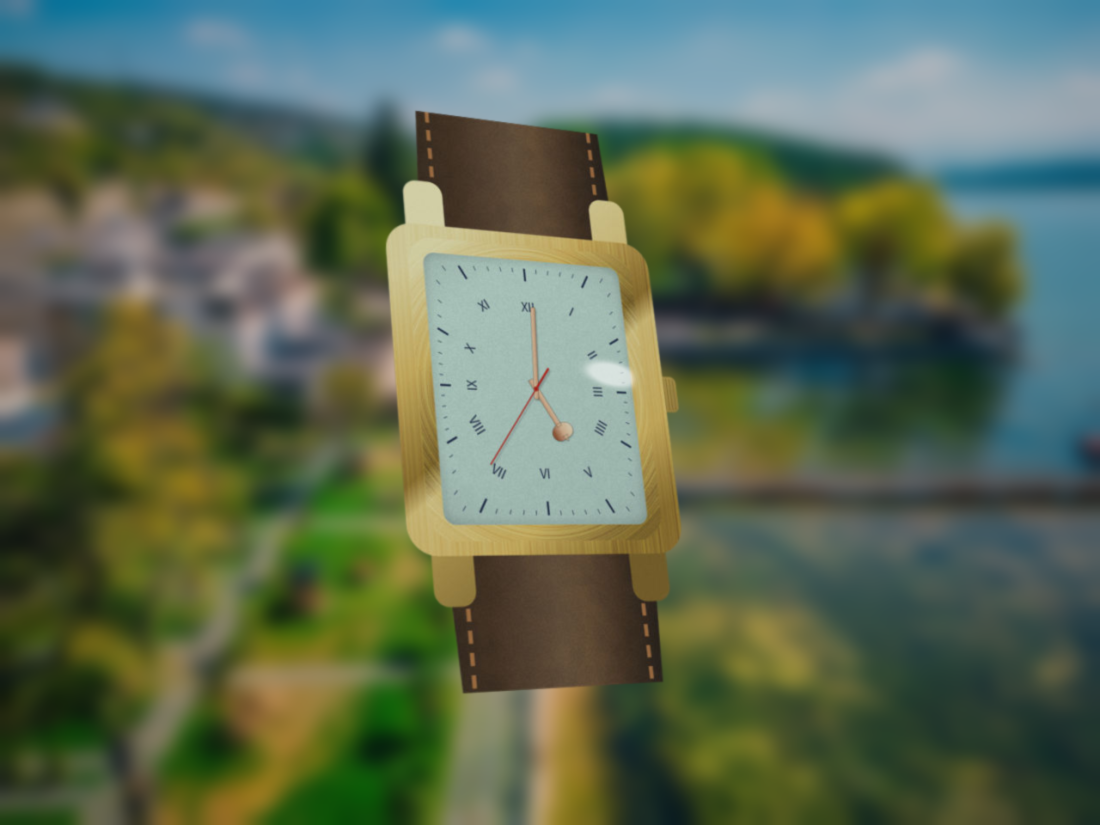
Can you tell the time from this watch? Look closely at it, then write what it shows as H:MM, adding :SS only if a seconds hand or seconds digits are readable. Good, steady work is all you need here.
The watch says 5:00:36
